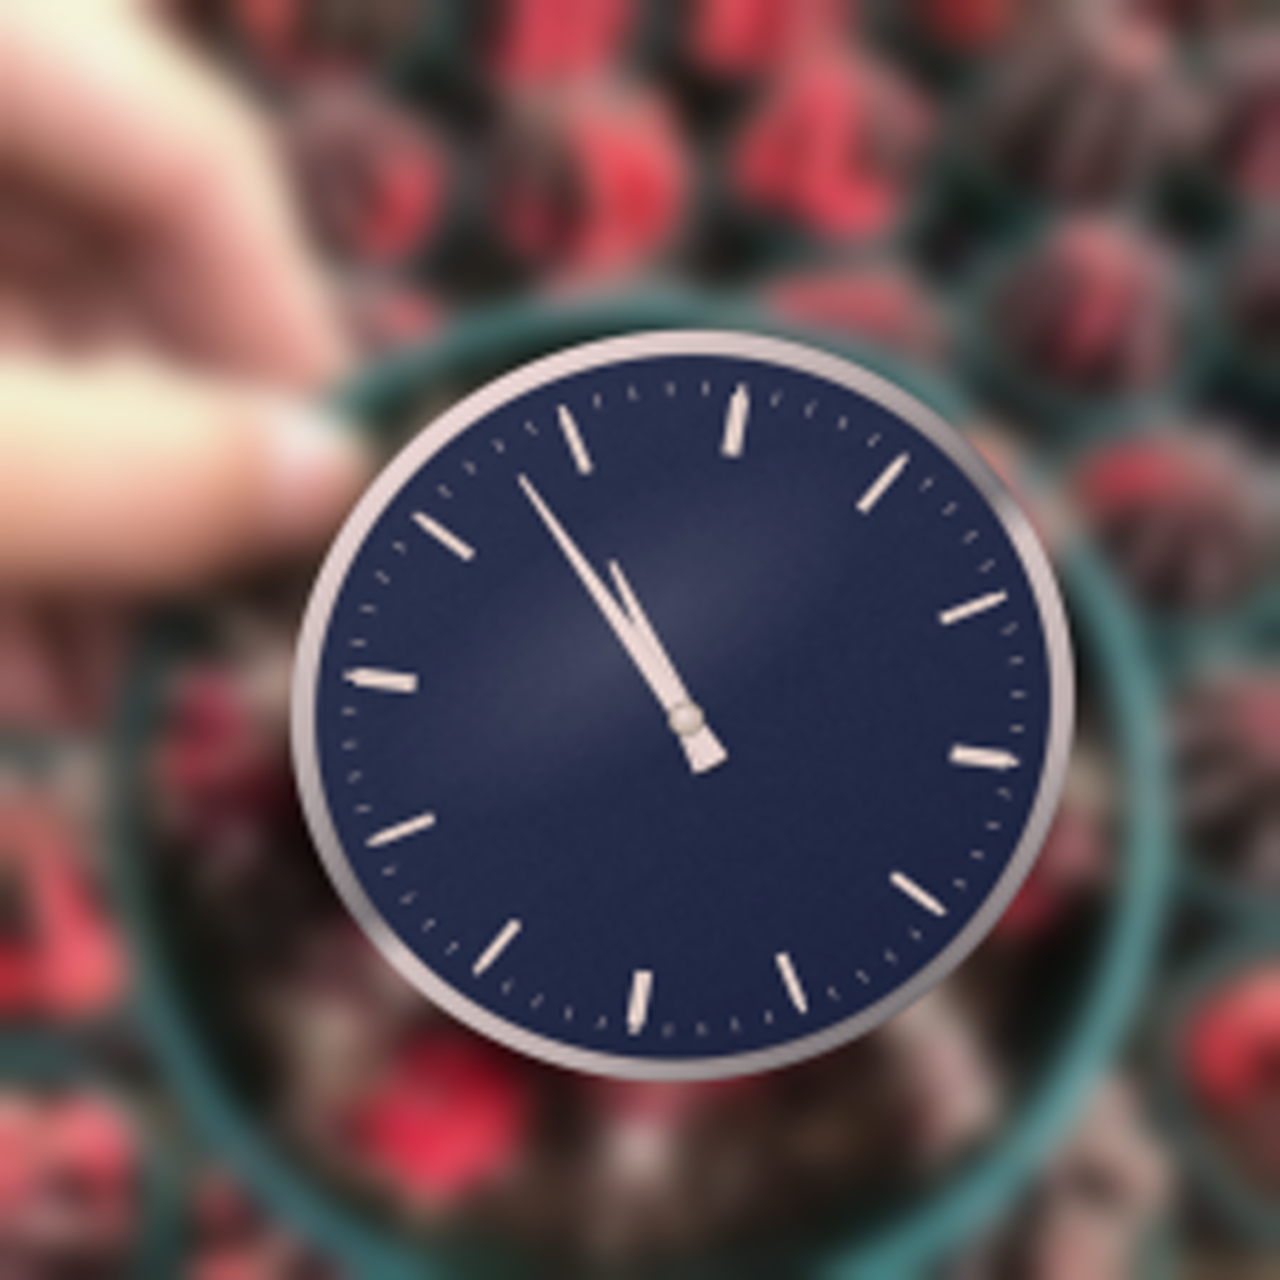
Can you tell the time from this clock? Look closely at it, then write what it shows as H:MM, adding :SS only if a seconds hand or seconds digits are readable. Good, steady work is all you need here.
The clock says 10:53
